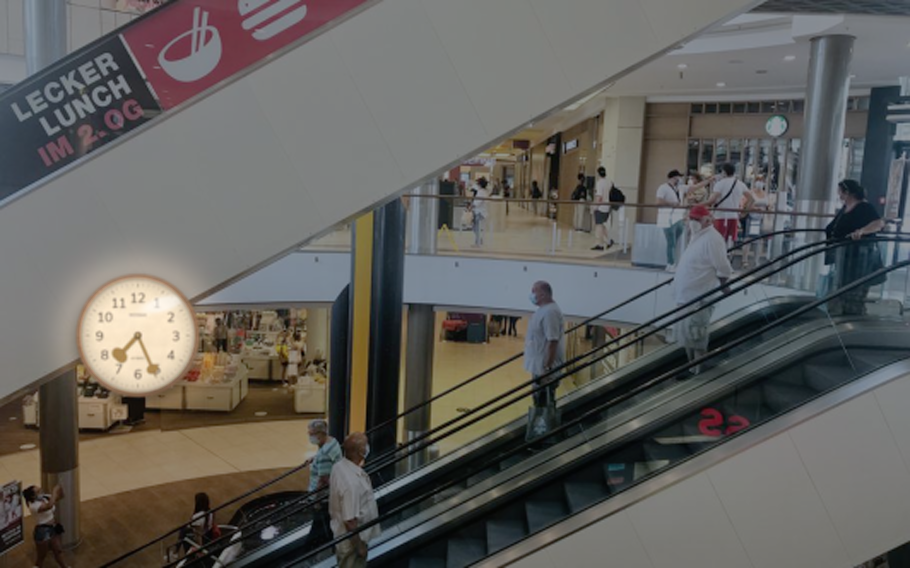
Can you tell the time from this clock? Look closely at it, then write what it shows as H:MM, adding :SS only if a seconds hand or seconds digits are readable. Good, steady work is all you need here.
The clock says 7:26
